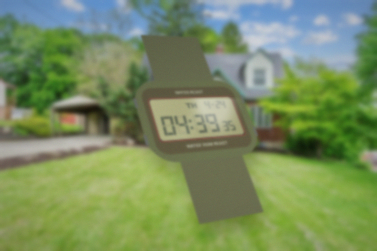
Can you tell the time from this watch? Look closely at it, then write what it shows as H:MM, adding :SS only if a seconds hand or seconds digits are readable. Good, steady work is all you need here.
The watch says 4:39
